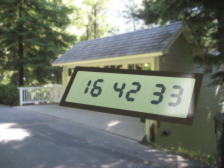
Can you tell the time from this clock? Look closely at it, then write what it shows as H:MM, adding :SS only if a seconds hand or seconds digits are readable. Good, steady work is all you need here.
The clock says 16:42:33
